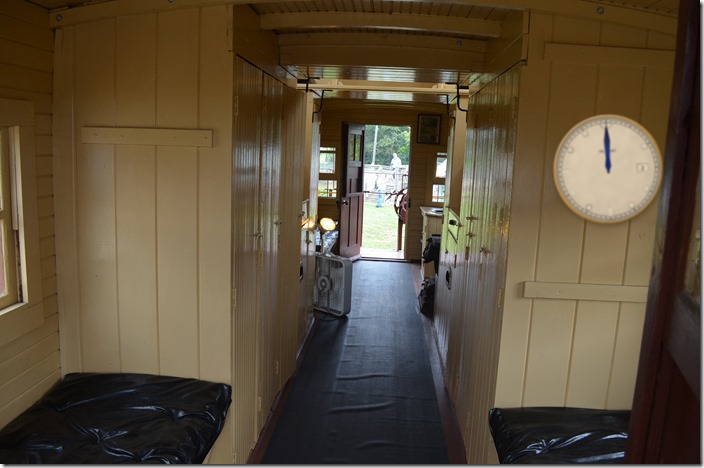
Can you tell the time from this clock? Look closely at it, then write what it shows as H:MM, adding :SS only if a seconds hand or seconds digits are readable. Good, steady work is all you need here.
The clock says 12:00
